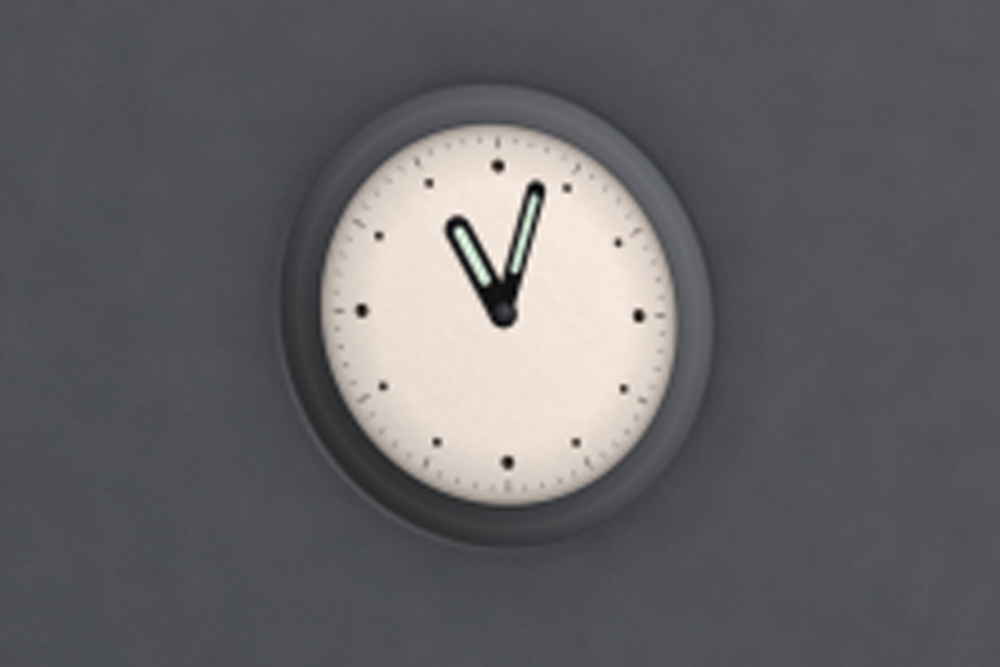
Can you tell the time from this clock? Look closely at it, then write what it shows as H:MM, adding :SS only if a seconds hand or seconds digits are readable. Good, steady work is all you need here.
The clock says 11:03
